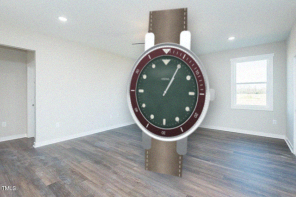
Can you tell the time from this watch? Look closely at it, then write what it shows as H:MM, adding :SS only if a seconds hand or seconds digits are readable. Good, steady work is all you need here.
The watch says 1:05
